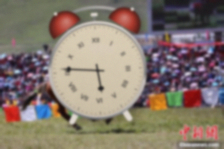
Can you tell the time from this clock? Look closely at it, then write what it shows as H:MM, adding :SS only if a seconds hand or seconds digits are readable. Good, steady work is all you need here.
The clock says 5:46
